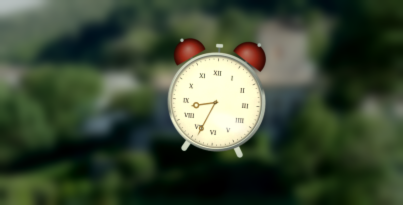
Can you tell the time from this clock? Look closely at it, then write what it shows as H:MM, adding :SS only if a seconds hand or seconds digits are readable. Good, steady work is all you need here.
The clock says 8:34
